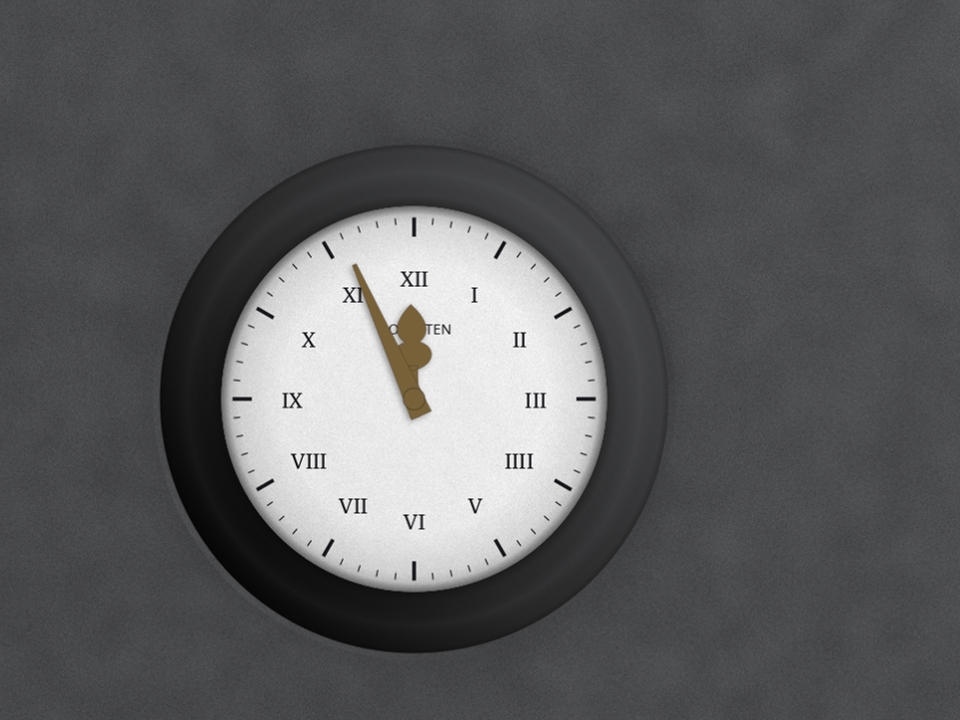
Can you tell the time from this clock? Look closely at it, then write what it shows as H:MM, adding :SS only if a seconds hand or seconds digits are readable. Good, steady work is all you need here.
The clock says 11:56
